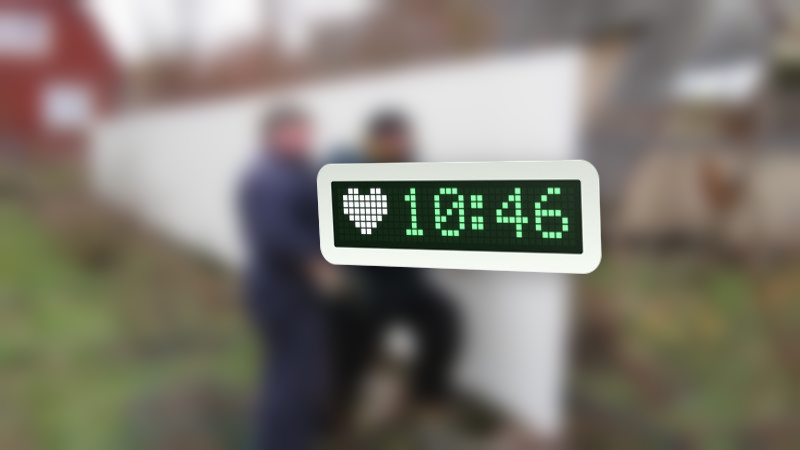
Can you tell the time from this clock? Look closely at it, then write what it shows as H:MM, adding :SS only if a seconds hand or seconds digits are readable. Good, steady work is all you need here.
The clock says 10:46
